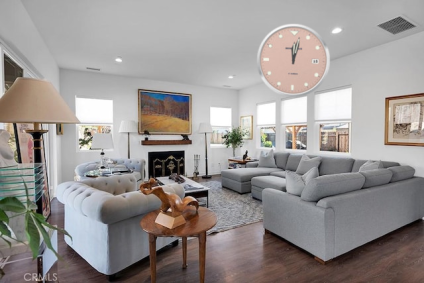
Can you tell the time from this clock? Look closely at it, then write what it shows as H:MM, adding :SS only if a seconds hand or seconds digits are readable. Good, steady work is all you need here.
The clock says 12:02
